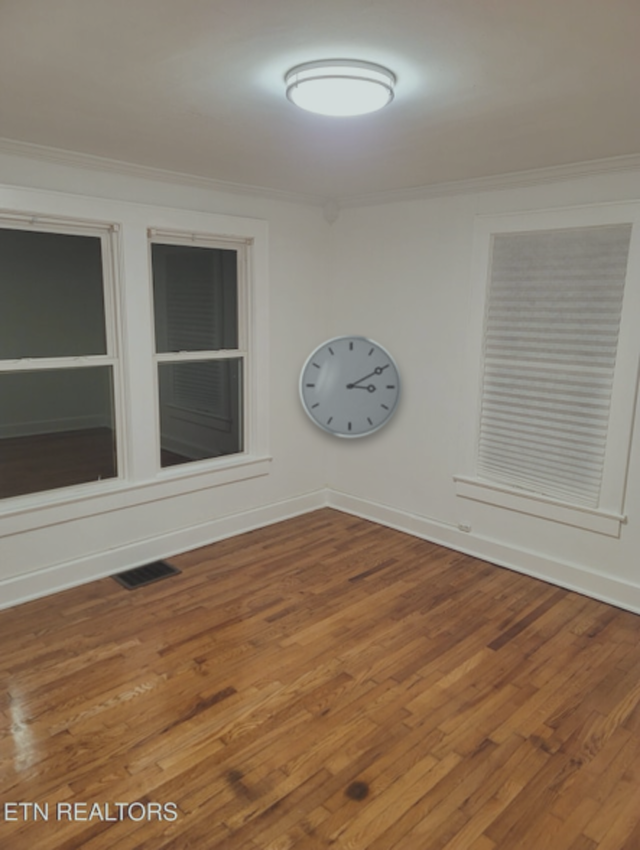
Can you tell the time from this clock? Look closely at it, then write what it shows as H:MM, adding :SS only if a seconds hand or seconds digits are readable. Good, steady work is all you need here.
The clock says 3:10
